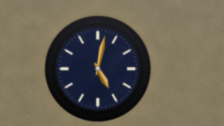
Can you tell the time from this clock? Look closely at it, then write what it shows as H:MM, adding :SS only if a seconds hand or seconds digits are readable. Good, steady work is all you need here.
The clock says 5:02
